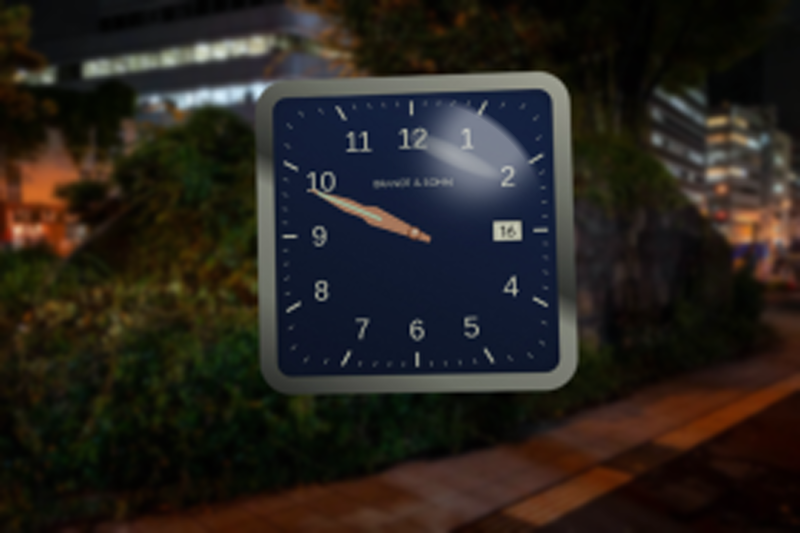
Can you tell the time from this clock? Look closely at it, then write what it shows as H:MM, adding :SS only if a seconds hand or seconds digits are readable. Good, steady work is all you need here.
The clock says 9:49
